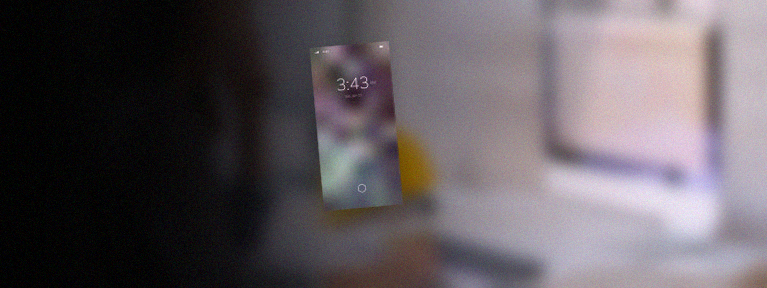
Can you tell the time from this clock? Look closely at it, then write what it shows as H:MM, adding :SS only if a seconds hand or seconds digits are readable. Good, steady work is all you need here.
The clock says 3:43
